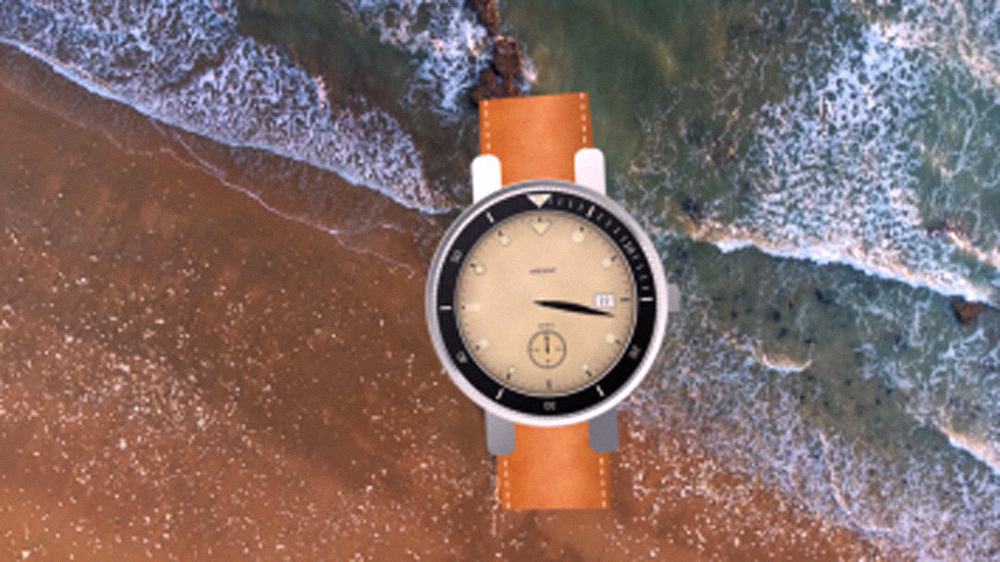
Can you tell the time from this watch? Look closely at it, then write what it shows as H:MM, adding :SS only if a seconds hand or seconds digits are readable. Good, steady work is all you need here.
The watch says 3:17
